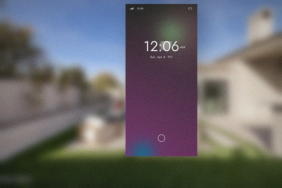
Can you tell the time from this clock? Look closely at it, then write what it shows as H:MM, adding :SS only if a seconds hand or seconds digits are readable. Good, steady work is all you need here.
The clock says 12:06
